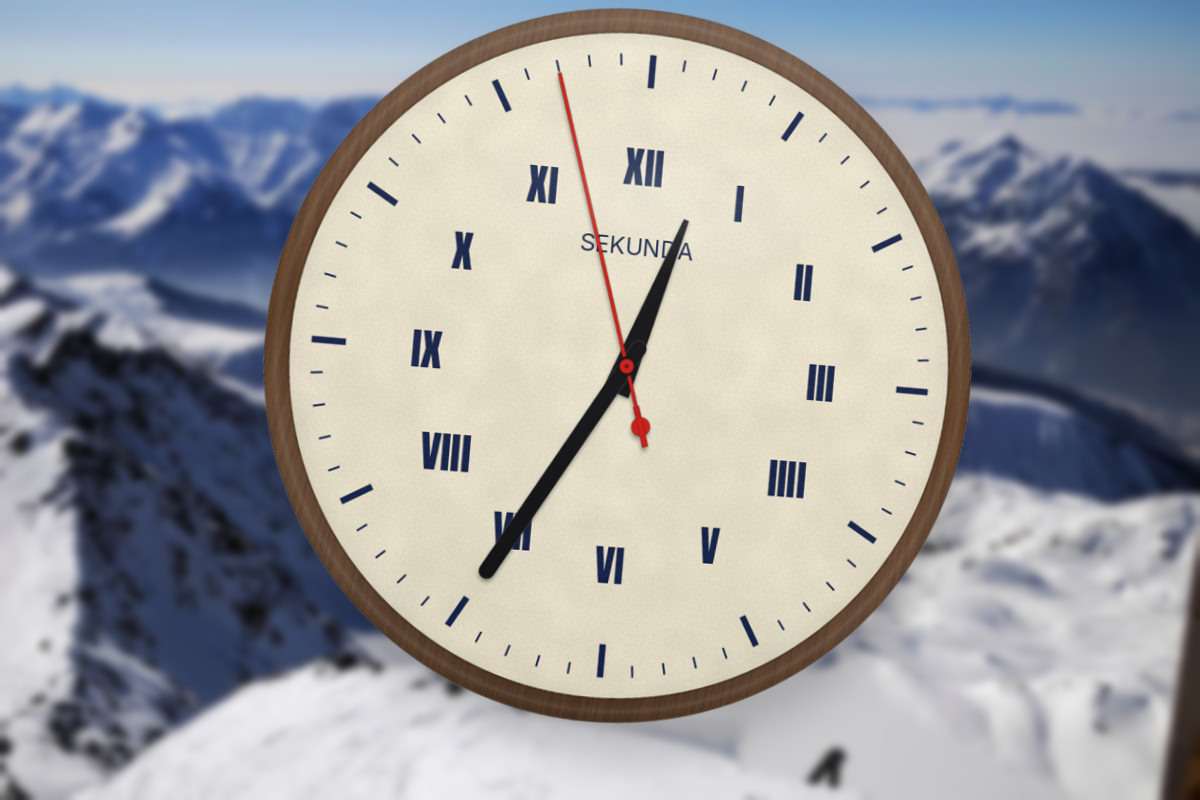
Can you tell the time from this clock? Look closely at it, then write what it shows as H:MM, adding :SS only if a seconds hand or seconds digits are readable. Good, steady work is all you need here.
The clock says 12:34:57
